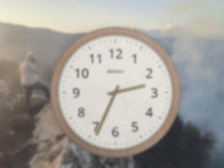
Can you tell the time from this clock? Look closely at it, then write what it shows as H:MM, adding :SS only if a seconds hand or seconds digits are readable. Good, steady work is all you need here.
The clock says 2:34
